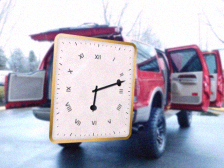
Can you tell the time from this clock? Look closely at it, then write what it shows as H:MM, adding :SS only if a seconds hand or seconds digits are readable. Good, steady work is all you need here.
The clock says 6:12
